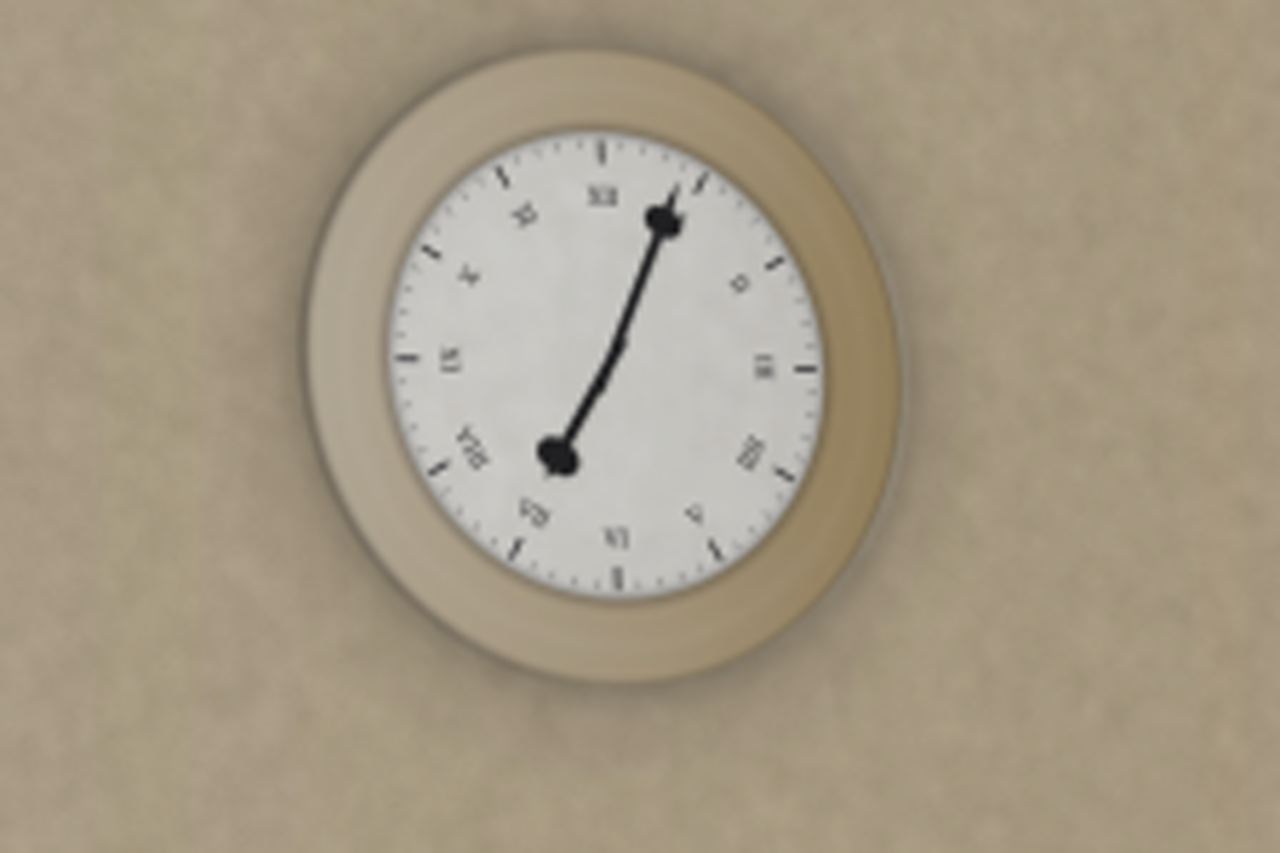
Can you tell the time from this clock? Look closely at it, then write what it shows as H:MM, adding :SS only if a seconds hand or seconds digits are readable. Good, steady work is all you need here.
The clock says 7:04
